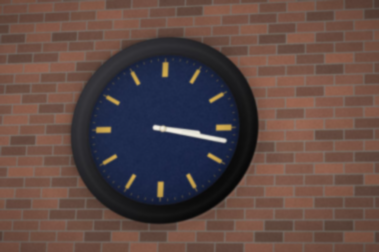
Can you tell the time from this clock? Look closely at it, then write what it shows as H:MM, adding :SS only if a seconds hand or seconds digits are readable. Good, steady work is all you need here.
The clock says 3:17
